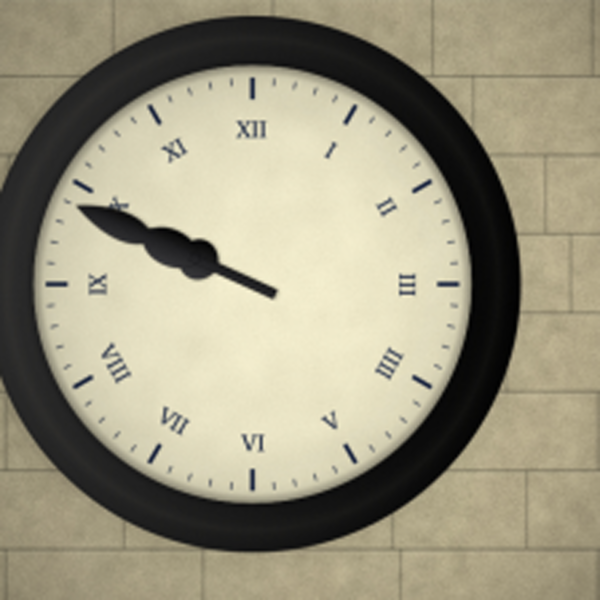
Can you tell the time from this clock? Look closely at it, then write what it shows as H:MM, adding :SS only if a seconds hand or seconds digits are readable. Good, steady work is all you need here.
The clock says 9:49
